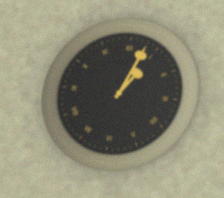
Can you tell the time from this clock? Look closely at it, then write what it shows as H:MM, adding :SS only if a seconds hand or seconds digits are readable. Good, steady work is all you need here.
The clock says 1:03
